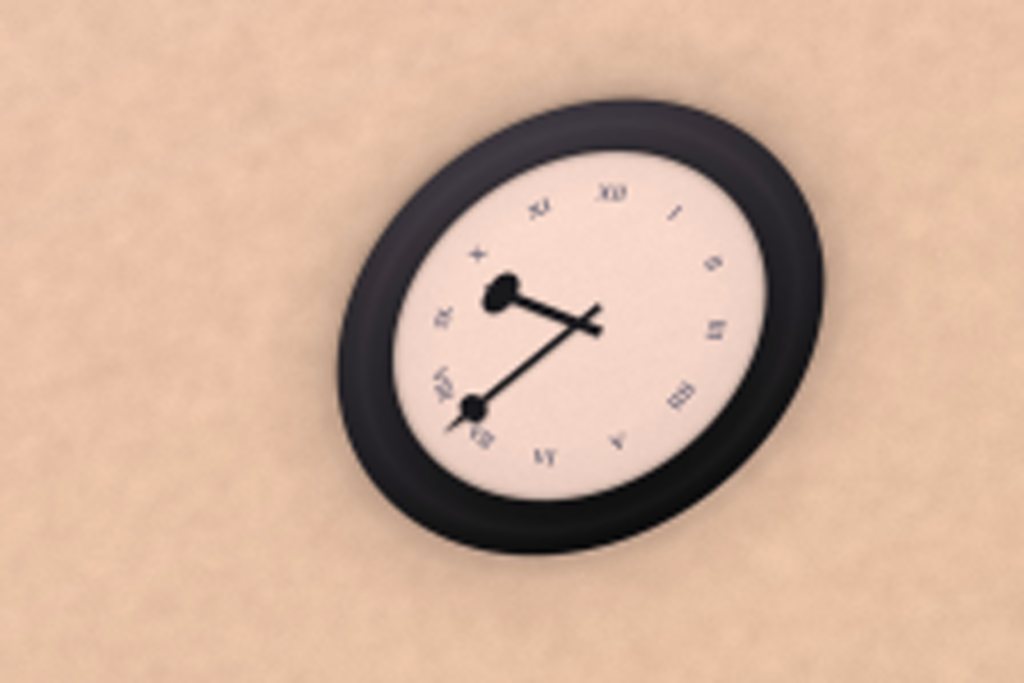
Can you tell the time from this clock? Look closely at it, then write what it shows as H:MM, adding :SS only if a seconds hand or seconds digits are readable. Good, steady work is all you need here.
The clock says 9:37
